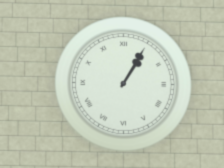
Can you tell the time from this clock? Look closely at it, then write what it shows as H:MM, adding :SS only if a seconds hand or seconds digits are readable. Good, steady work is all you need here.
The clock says 1:05
